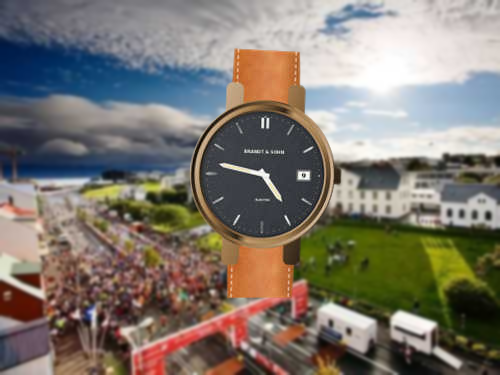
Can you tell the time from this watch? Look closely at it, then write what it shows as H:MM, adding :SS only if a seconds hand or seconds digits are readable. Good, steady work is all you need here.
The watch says 4:47
